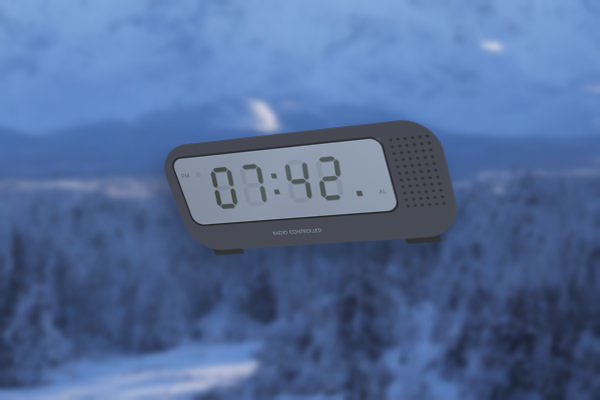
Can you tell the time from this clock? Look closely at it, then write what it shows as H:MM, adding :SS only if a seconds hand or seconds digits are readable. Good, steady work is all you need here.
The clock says 7:42
